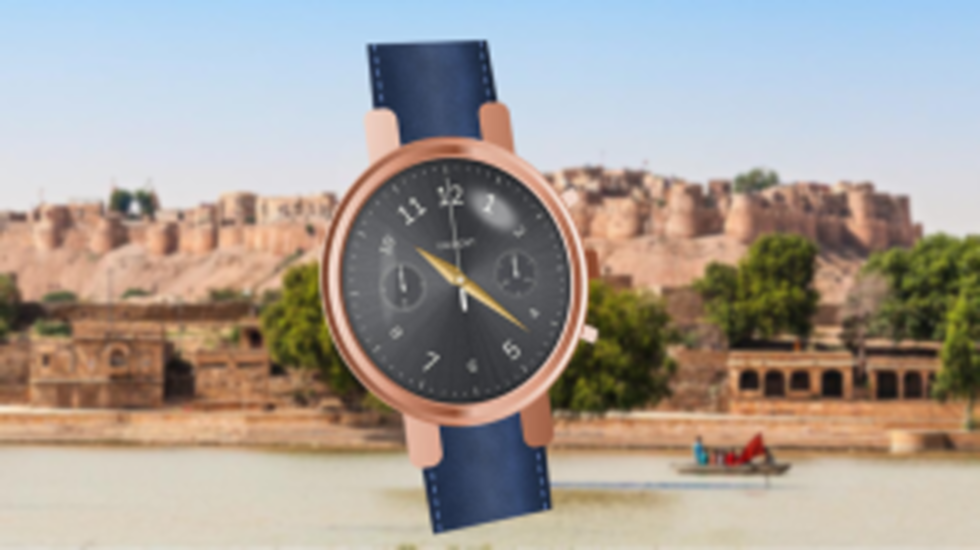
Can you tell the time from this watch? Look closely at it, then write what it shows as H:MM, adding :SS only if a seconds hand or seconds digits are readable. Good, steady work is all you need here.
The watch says 10:22
